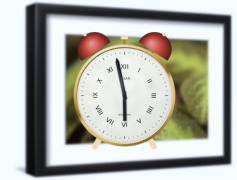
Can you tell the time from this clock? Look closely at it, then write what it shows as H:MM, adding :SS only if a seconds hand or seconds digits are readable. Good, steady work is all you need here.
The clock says 5:58
